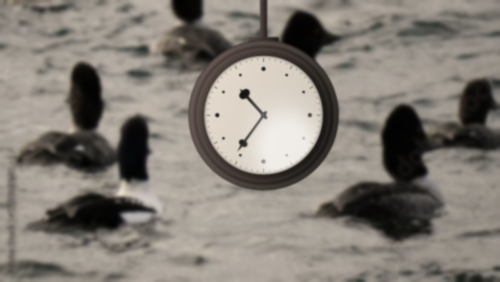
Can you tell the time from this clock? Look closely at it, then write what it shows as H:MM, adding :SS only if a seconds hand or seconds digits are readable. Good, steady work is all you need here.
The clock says 10:36
